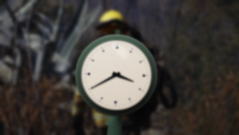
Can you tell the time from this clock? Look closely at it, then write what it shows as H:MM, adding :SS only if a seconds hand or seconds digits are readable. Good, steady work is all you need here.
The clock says 3:40
